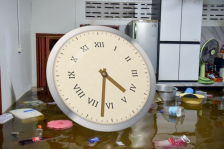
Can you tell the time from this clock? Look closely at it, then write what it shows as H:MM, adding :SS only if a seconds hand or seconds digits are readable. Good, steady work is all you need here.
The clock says 4:32
